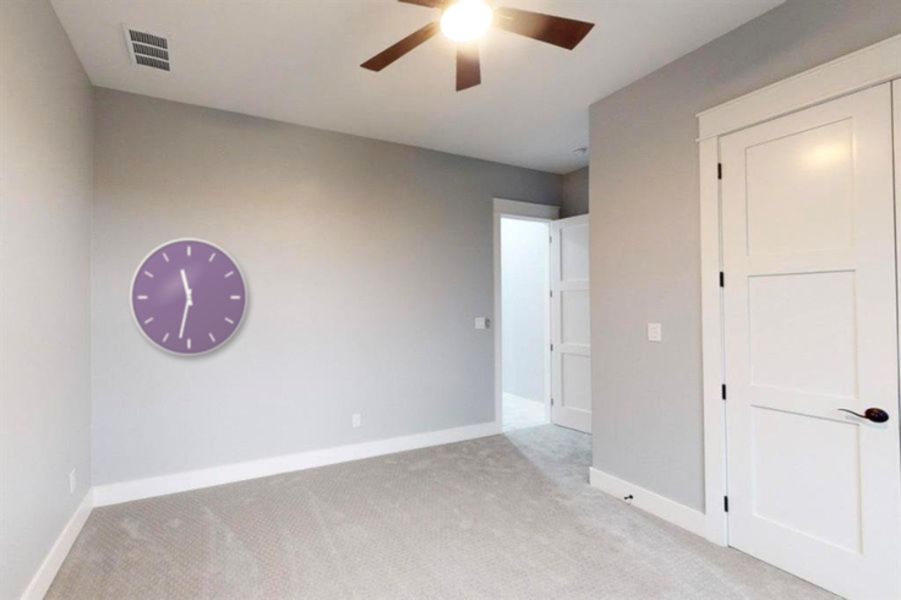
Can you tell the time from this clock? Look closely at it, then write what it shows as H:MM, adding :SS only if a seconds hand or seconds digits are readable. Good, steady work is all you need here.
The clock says 11:32
